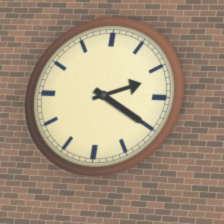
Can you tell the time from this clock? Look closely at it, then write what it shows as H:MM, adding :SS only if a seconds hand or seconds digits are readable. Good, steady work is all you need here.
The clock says 2:20
